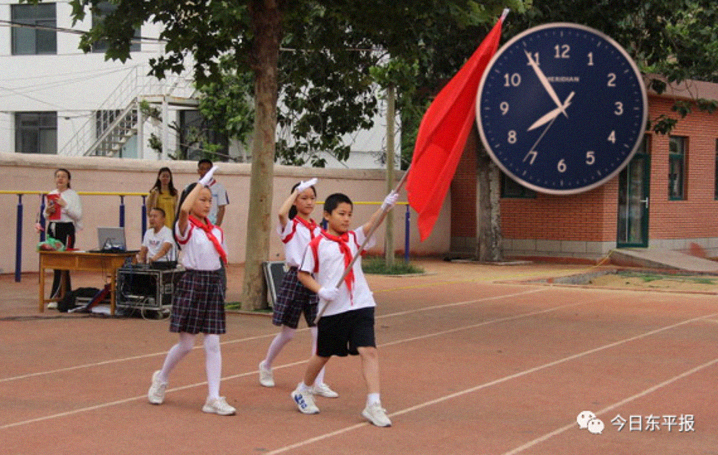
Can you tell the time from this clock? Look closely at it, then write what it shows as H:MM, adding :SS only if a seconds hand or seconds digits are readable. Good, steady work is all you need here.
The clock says 7:54:36
